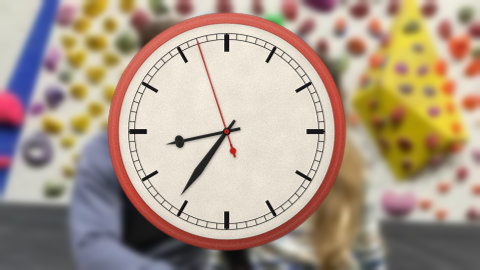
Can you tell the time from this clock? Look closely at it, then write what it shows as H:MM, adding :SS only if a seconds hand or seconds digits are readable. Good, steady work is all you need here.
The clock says 8:35:57
